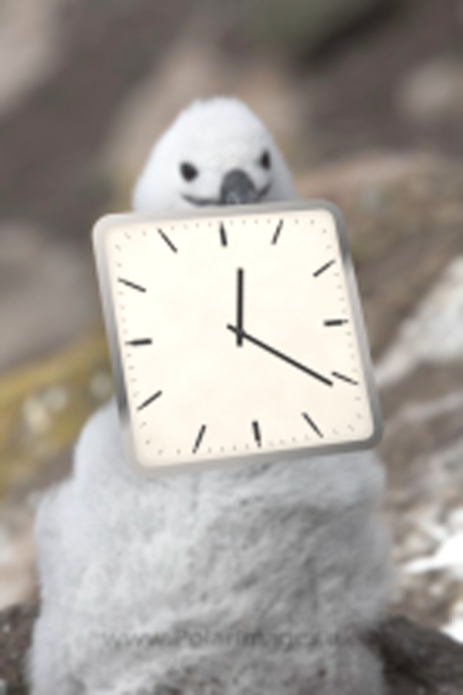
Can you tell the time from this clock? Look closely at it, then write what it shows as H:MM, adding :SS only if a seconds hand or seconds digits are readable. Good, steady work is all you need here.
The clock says 12:21
